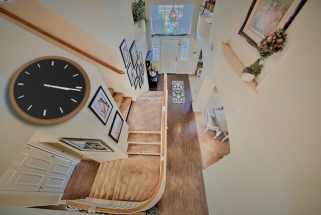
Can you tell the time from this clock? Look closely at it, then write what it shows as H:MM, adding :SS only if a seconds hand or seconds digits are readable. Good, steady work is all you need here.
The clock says 3:16
